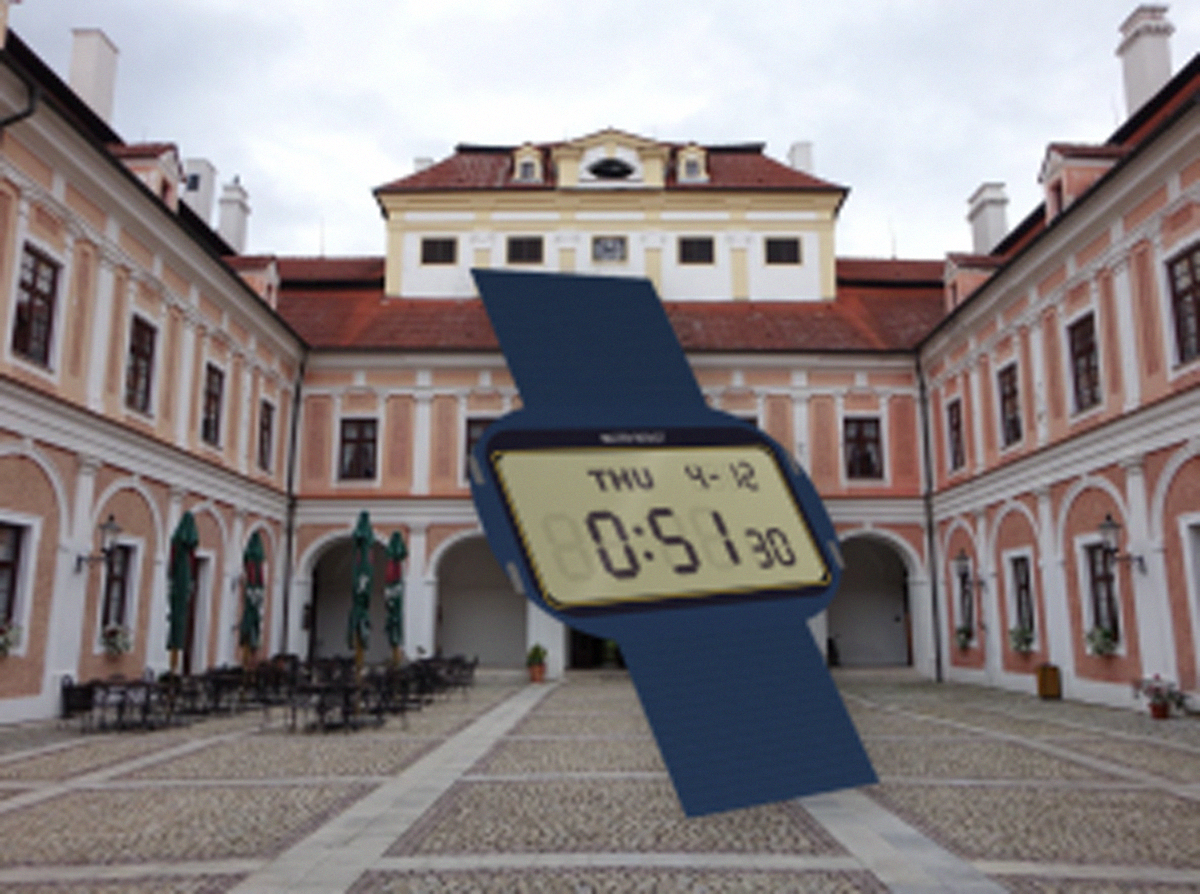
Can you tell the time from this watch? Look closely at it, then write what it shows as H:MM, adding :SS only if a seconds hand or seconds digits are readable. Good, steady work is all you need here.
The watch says 0:51:30
